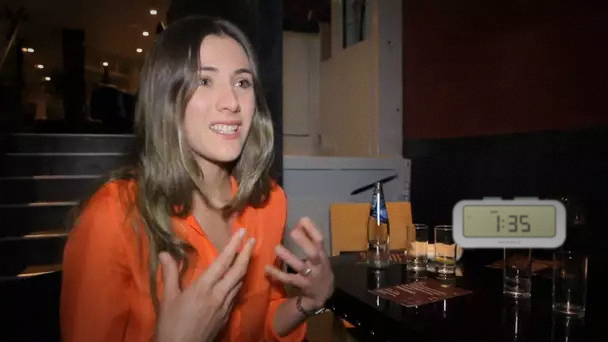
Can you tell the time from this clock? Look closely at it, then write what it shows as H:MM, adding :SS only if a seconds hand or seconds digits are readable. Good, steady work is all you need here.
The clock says 1:35
